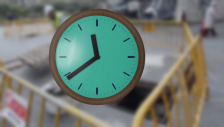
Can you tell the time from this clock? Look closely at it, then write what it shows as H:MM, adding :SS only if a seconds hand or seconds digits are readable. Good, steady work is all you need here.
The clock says 11:39
